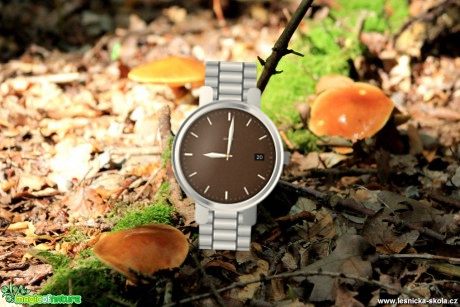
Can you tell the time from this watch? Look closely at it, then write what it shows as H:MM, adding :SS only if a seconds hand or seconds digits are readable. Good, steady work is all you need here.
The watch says 9:01
